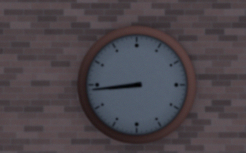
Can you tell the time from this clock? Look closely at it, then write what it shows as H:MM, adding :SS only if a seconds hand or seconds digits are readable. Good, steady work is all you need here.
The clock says 8:44
